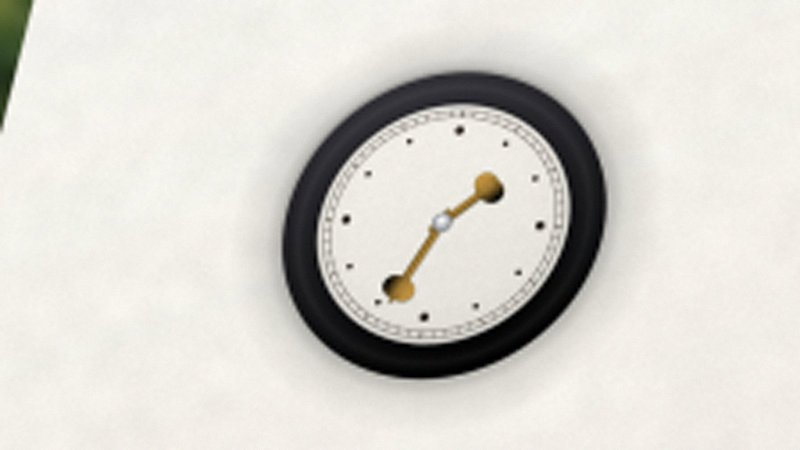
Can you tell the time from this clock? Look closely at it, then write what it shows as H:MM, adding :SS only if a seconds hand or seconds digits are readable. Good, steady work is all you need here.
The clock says 1:34
